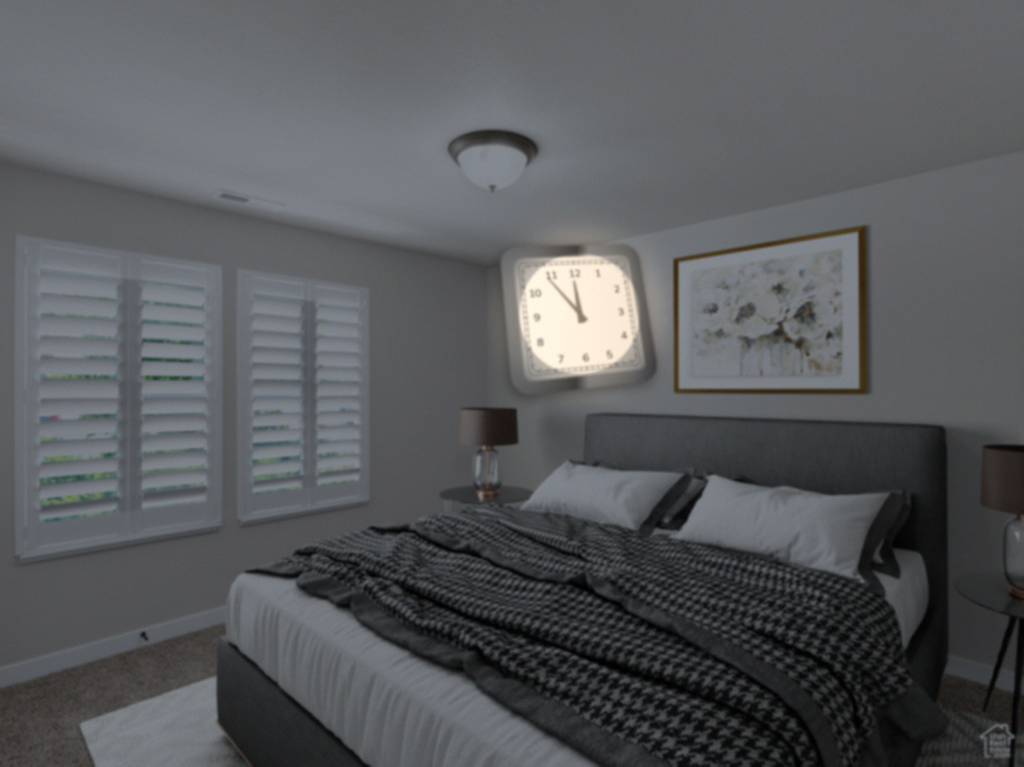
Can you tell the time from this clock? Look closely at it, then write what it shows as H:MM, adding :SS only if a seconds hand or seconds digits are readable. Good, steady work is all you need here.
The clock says 11:54
